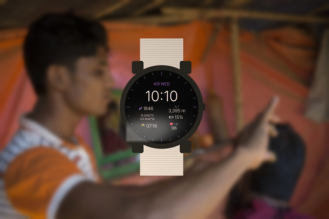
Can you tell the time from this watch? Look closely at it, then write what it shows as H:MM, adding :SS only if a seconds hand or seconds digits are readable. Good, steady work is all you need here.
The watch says 10:10
